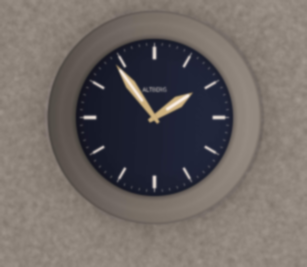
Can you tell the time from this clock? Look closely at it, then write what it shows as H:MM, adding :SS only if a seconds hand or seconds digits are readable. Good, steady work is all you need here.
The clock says 1:54
